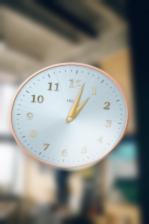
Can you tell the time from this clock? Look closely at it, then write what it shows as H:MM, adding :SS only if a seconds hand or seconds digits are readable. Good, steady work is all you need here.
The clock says 1:02
